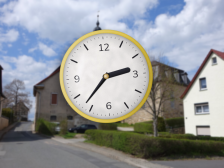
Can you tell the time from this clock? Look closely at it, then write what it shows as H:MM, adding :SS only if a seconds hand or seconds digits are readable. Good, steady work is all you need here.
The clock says 2:37
